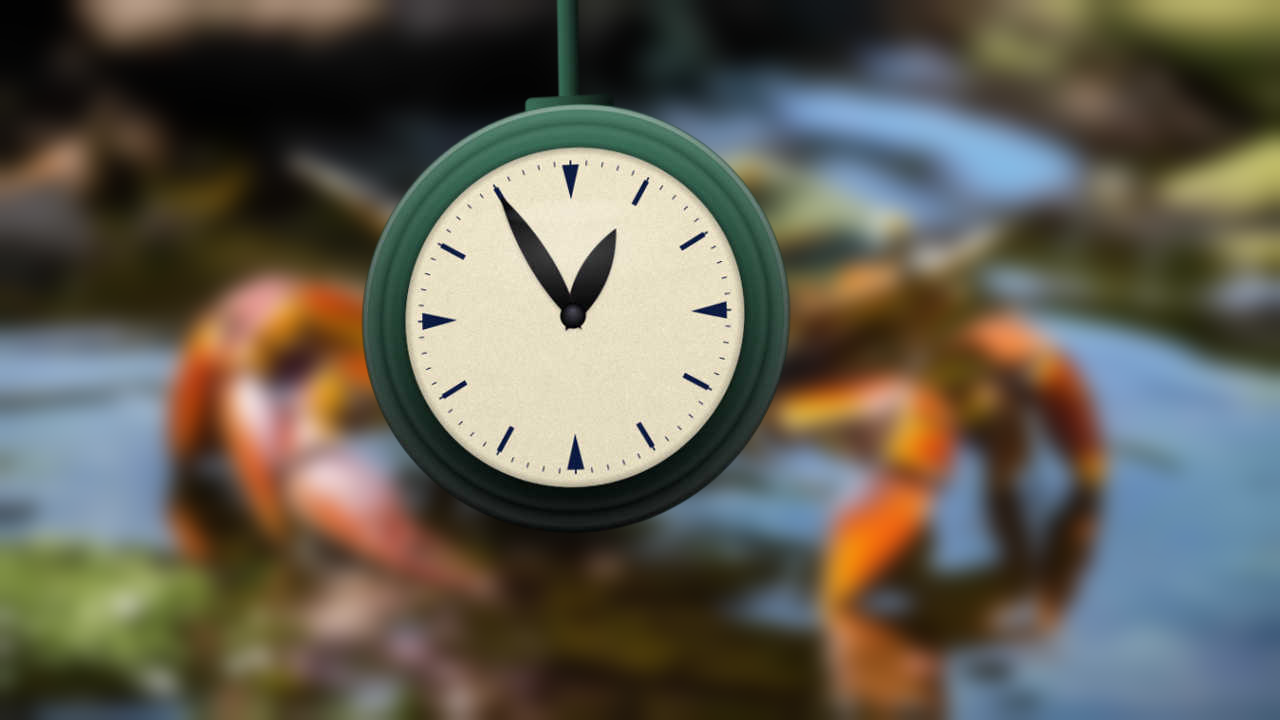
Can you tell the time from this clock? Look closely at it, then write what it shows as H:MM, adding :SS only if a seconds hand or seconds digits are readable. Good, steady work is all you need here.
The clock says 12:55
